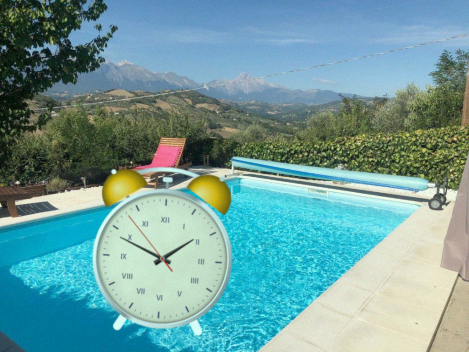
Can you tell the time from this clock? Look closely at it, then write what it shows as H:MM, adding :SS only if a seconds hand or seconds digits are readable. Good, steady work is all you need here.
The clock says 1:48:53
